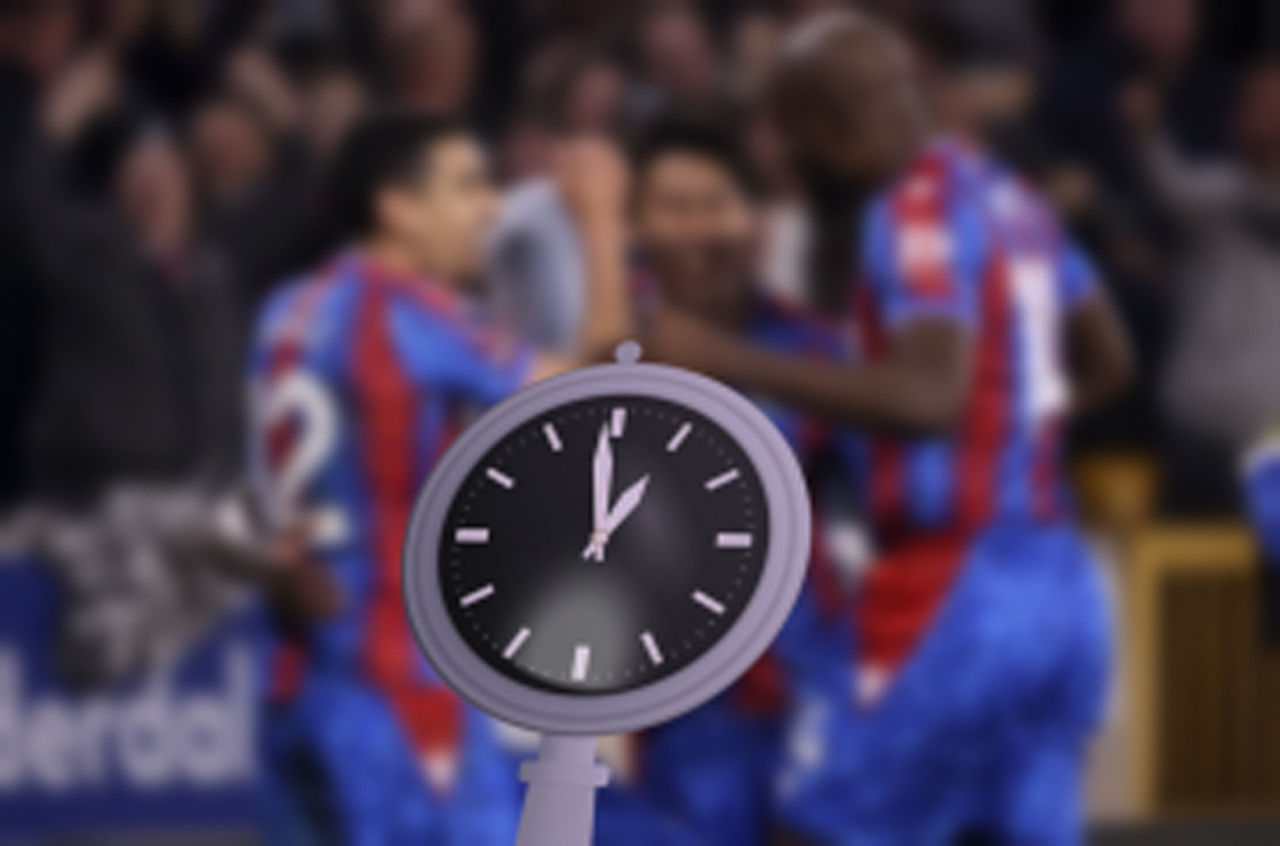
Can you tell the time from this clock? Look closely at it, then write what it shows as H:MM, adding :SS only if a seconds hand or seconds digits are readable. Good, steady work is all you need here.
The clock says 12:59
